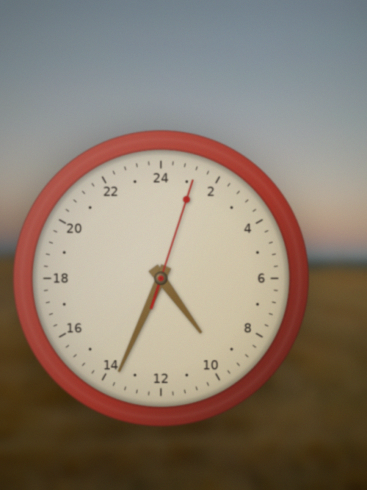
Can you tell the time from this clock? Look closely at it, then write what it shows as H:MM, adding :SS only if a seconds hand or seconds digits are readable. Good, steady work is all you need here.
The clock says 9:34:03
